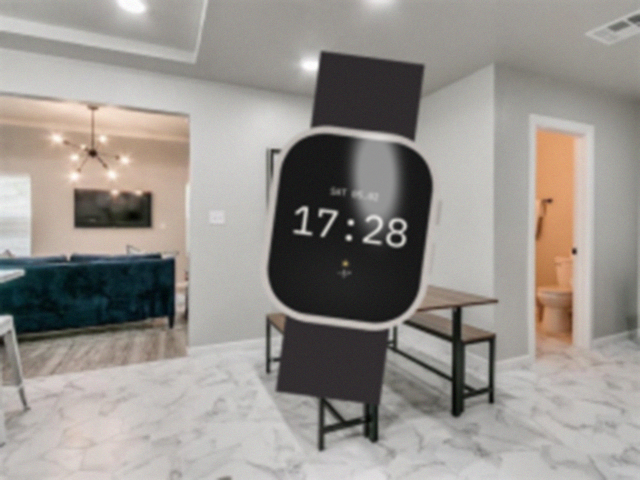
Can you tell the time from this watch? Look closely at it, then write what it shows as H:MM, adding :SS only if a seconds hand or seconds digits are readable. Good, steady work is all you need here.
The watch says 17:28
